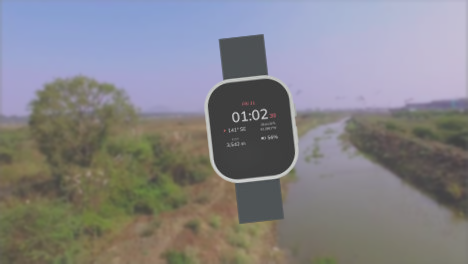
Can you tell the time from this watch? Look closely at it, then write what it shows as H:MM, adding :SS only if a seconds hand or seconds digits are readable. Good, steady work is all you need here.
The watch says 1:02
